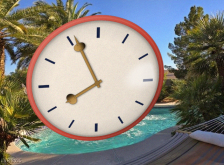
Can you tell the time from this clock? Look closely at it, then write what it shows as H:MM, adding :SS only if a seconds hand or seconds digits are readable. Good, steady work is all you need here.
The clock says 7:56
